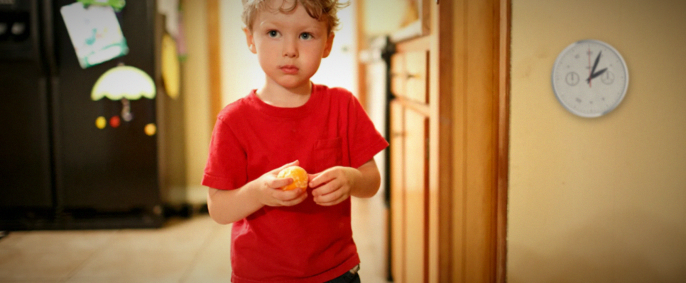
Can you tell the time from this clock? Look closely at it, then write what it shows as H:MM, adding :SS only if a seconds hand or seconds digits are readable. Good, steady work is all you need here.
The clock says 2:04
